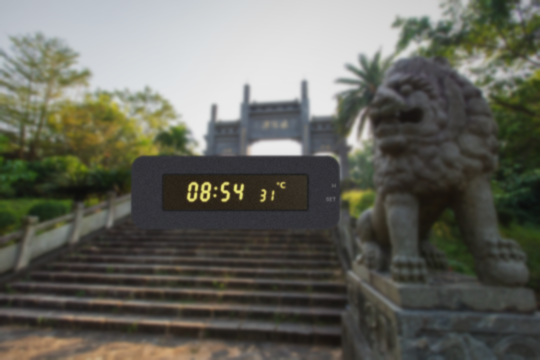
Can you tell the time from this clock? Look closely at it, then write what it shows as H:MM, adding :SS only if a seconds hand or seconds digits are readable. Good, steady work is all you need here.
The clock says 8:54
